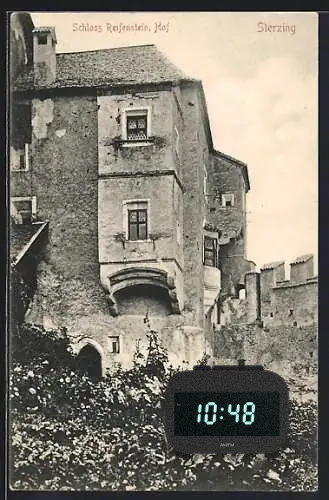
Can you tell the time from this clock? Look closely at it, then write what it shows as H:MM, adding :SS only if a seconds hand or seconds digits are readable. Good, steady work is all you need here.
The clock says 10:48
